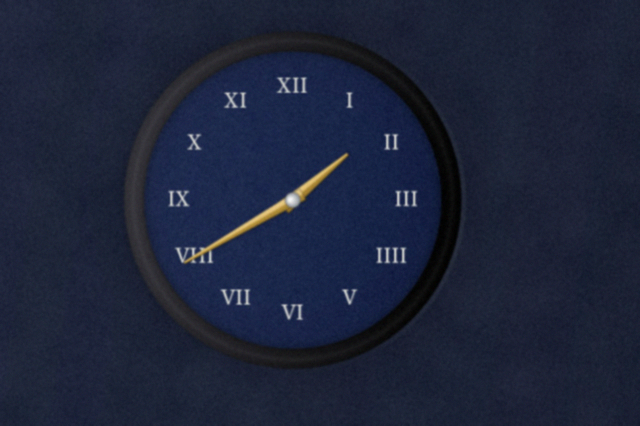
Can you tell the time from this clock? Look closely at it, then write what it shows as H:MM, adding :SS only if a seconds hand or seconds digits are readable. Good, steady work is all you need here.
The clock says 1:40
